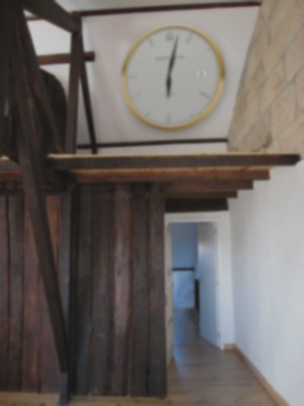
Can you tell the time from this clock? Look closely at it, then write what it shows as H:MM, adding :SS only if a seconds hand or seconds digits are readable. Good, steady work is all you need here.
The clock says 6:02
